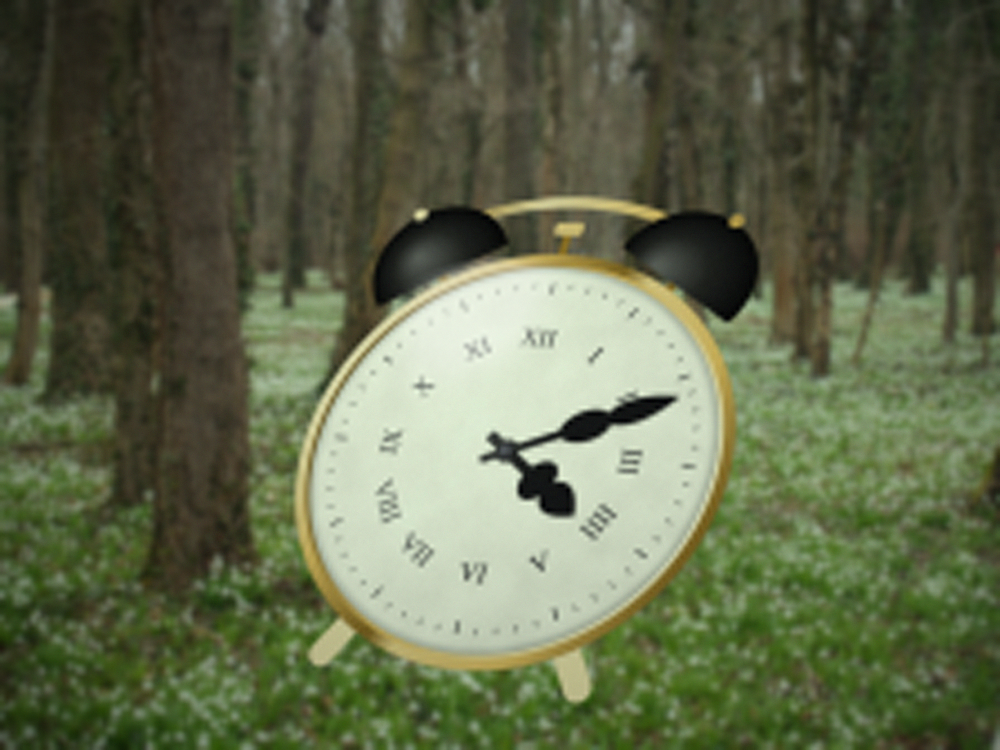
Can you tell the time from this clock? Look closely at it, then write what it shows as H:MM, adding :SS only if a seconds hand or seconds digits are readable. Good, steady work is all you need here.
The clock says 4:11
